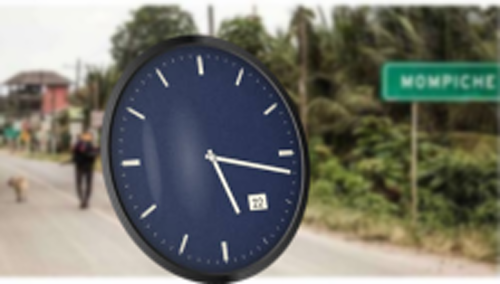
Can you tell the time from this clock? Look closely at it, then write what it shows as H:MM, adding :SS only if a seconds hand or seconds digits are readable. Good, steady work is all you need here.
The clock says 5:17
